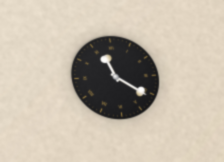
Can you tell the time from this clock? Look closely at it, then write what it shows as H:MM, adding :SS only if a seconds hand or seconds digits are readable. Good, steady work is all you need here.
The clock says 11:21
